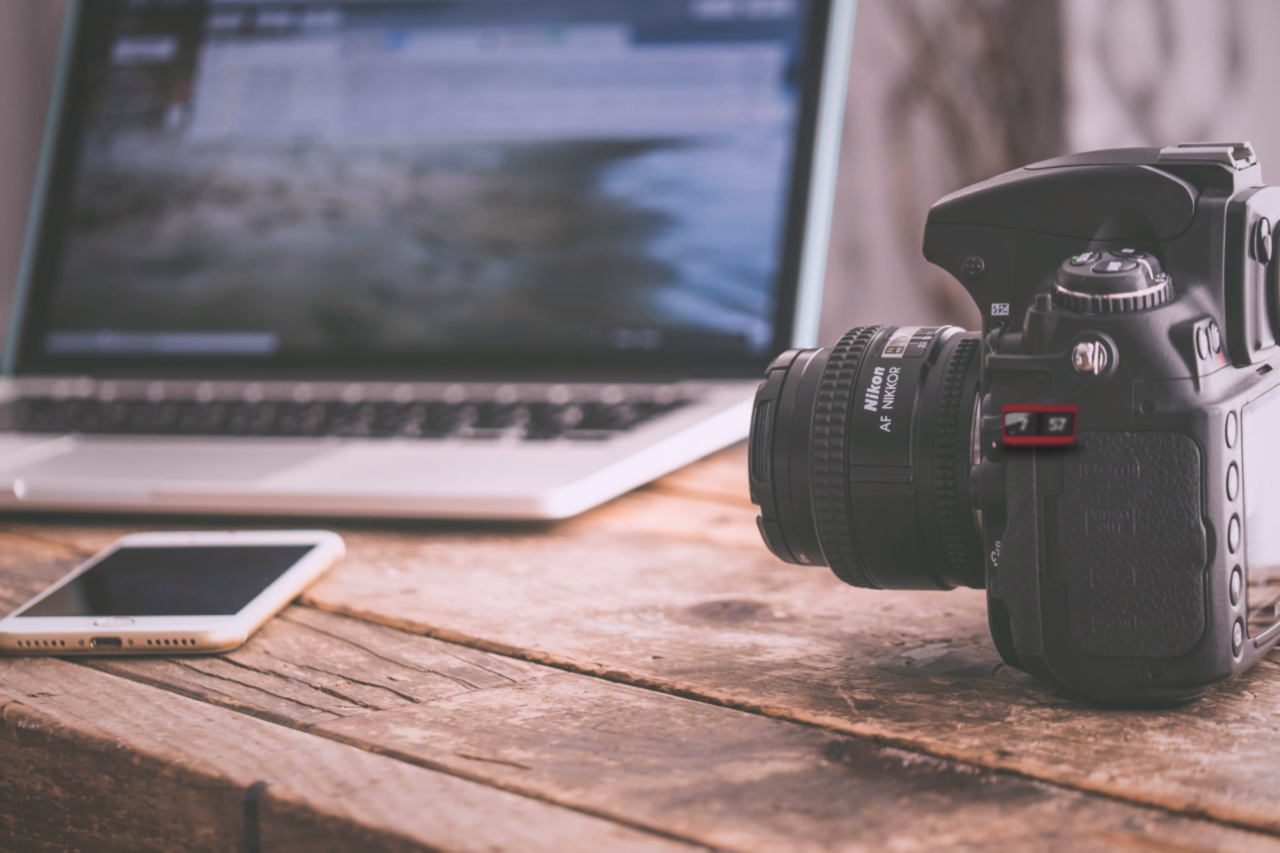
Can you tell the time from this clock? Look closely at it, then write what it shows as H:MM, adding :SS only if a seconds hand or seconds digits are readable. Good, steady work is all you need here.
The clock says 7:57
